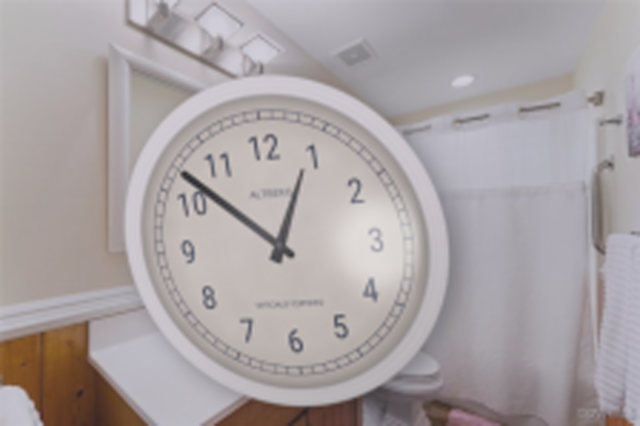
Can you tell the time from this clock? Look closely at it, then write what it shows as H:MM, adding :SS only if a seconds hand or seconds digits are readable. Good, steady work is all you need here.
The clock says 12:52
